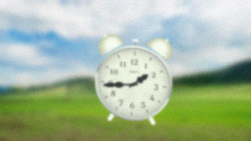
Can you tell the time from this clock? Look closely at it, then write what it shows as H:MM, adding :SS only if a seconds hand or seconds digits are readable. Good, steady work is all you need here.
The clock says 1:44
